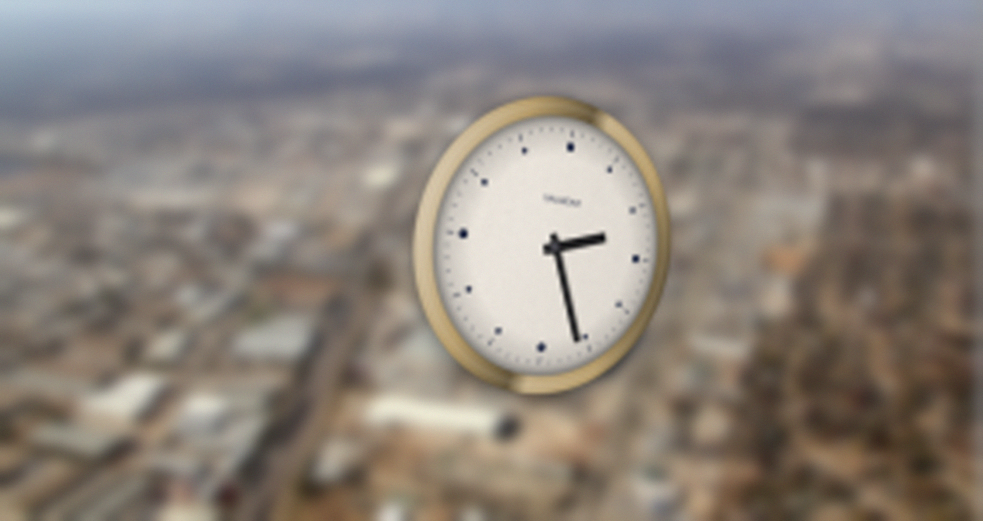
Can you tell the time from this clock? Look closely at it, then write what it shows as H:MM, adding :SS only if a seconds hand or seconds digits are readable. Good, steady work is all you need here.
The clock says 2:26
